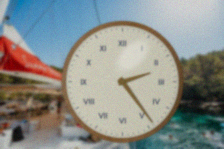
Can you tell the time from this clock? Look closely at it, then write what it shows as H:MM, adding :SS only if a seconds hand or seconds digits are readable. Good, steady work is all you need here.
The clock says 2:24
